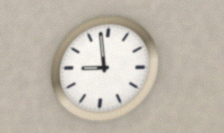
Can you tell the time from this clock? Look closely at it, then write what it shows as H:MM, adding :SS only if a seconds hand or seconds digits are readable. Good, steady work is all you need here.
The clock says 8:58
